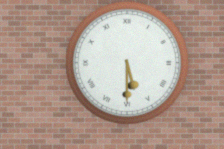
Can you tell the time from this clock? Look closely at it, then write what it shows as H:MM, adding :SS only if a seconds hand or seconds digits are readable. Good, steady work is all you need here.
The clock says 5:30
